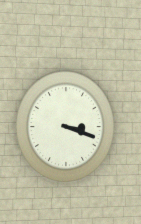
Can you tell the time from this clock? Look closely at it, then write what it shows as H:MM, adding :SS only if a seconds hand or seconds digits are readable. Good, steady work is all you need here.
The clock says 3:18
